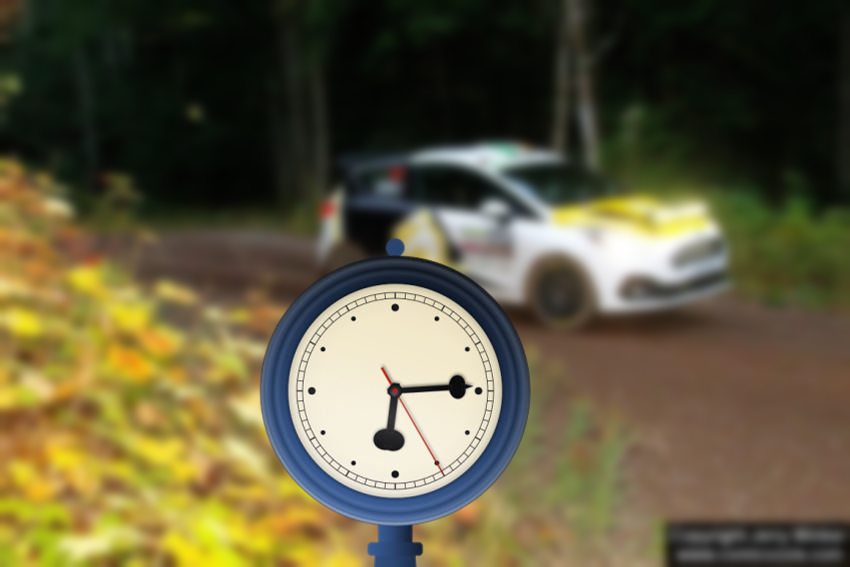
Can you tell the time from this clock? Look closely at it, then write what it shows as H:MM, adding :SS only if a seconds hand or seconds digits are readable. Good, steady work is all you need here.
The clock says 6:14:25
